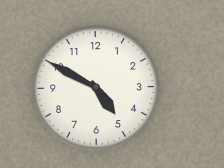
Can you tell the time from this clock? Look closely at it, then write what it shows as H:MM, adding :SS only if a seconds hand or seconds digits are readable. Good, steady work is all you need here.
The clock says 4:50
